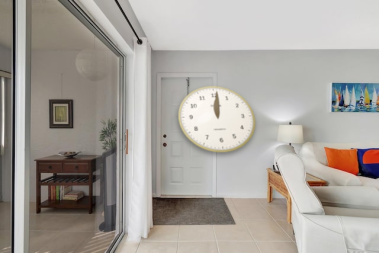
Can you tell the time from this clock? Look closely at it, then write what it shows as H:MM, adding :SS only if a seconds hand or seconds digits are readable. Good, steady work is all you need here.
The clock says 12:01
